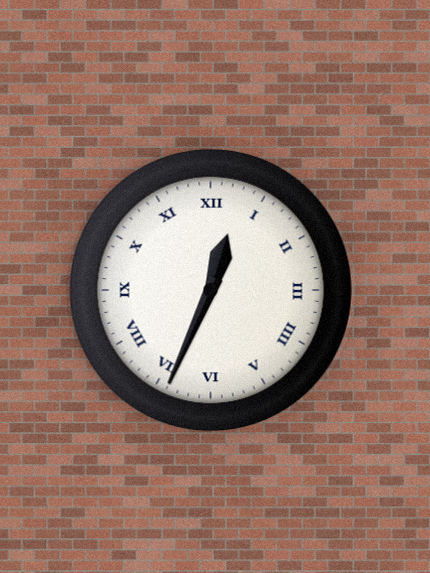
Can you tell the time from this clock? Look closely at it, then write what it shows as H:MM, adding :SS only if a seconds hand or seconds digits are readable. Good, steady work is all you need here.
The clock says 12:34
